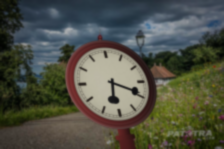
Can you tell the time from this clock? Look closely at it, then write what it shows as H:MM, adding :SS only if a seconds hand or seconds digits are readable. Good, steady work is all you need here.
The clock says 6:19
